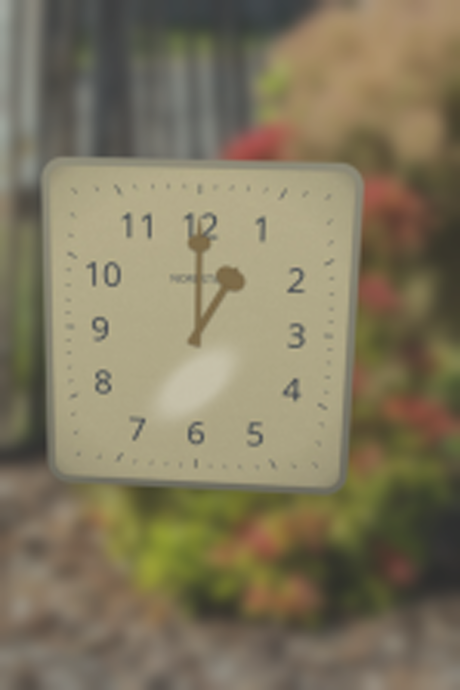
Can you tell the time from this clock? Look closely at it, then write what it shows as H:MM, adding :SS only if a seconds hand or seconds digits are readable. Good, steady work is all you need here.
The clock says 1:00
